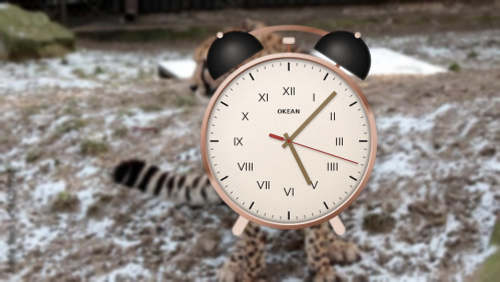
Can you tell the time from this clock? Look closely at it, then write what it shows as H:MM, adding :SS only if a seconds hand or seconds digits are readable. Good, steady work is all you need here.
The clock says 5:07:18
